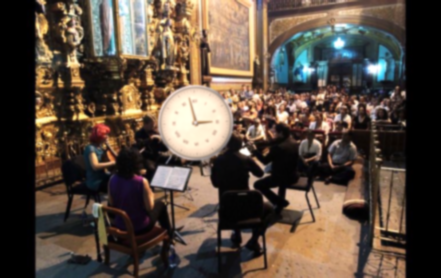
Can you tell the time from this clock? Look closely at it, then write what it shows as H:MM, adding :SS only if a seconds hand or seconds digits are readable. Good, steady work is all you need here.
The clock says 2:58
